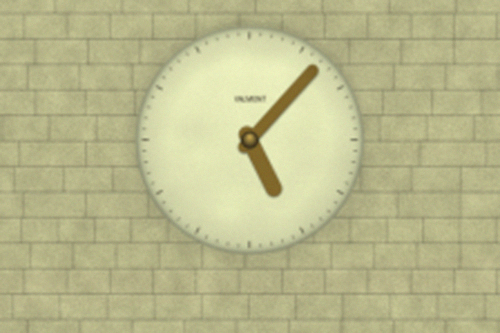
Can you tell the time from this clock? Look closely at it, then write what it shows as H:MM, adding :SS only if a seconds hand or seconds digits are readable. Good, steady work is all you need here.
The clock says 5:07
